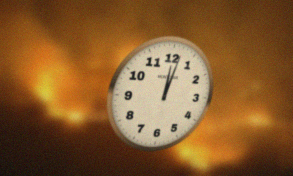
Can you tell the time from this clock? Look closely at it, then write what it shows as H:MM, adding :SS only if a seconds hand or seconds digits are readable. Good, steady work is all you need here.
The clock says 12:02
